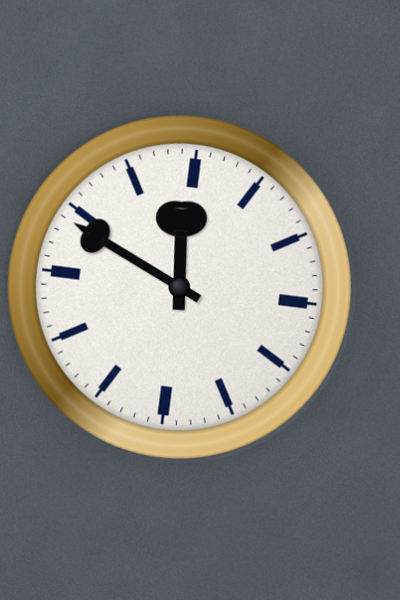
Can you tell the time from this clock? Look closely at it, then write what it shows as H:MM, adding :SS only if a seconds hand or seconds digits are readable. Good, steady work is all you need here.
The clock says 11:49
